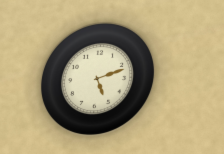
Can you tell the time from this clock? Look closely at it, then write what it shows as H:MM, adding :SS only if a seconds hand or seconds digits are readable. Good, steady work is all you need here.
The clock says 5:12
